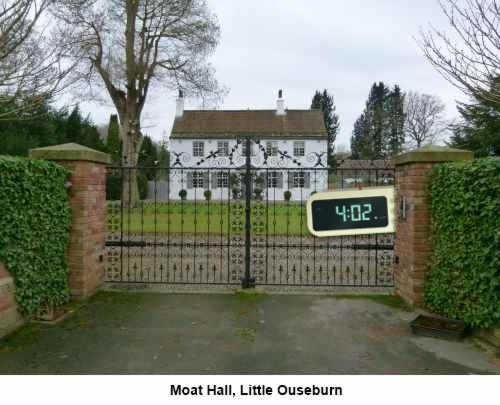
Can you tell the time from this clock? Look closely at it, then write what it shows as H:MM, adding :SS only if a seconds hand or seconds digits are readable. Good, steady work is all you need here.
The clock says 4:02
